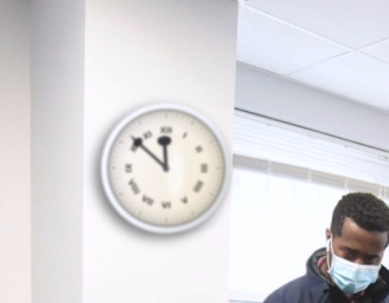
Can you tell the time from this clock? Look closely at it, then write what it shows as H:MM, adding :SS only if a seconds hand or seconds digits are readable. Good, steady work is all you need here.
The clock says 11:52
